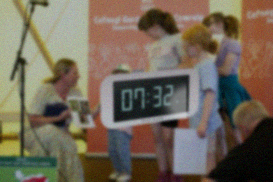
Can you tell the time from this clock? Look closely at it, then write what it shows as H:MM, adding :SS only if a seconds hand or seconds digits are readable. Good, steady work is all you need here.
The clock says 7:32
